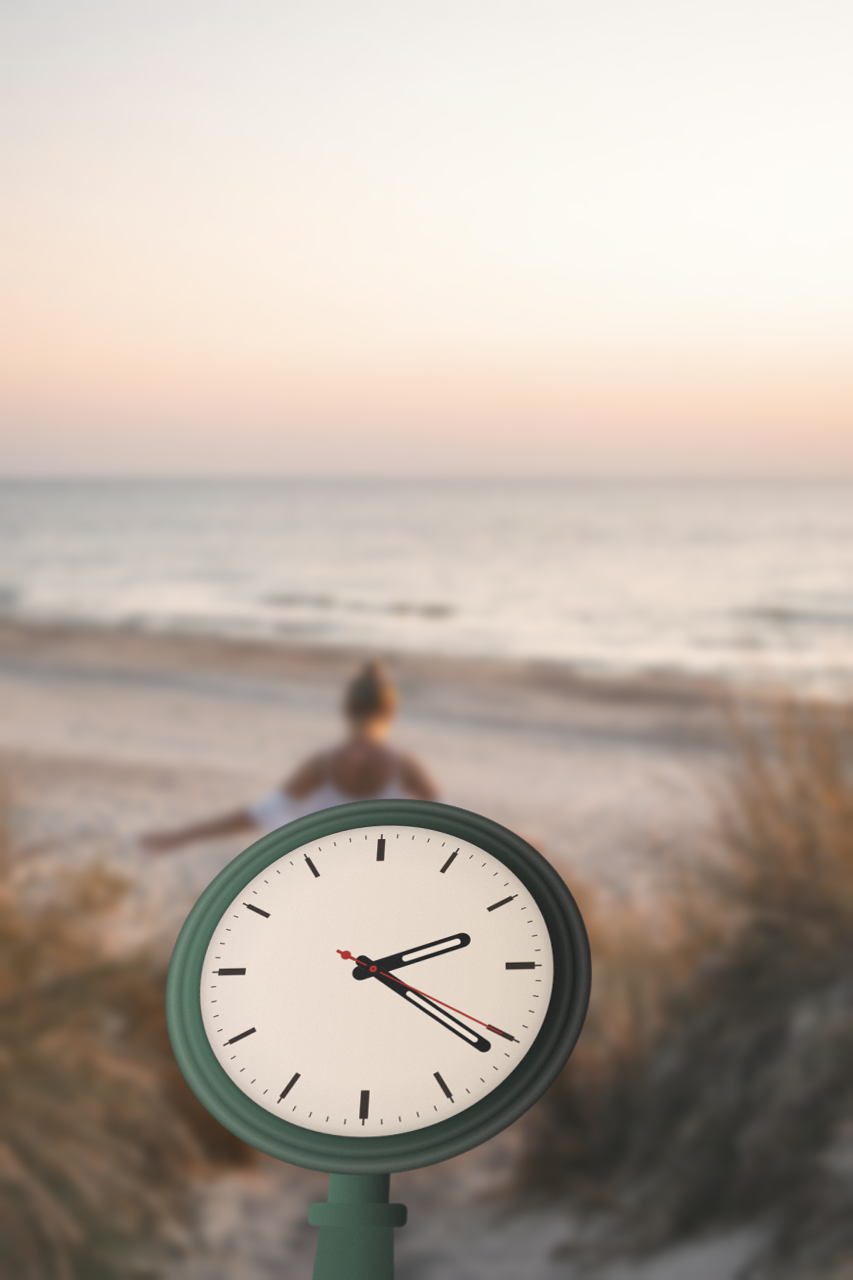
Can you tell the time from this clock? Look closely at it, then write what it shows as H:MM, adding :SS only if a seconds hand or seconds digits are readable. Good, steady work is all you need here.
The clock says 2:21:20
